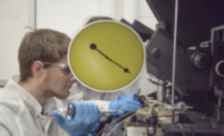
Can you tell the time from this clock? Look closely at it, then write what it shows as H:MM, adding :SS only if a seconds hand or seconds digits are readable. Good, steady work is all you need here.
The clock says 10:21
